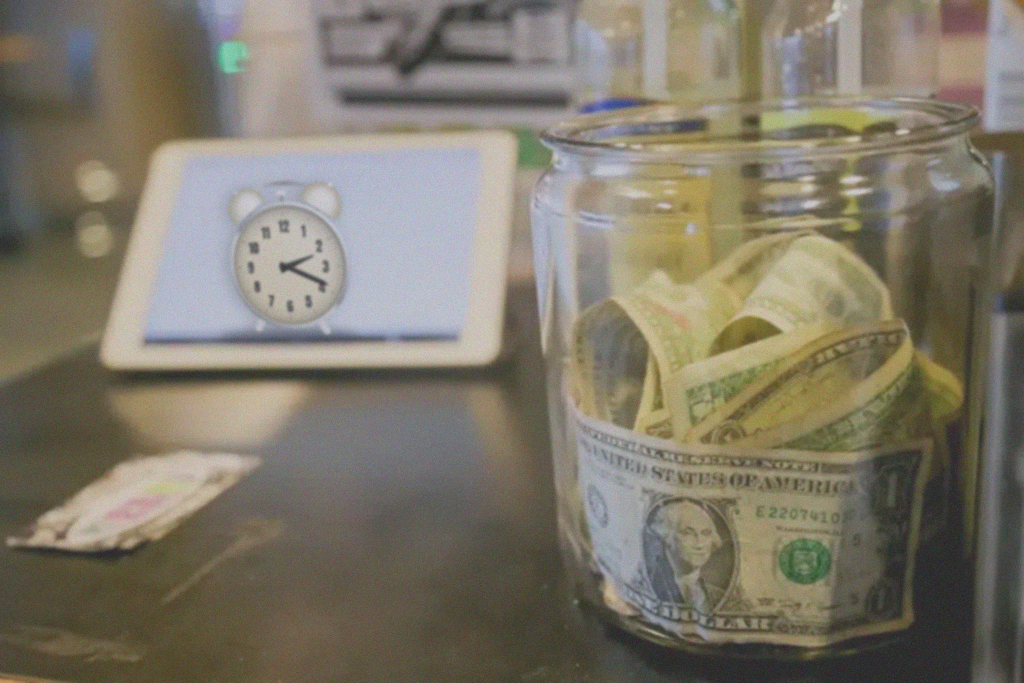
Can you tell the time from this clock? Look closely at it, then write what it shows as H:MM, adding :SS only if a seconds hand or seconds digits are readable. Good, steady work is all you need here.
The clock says 2:19
